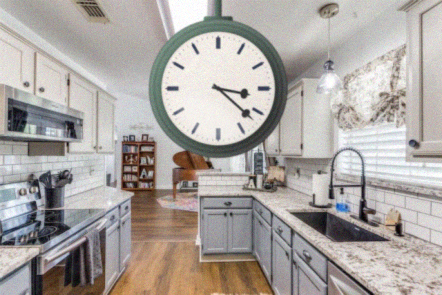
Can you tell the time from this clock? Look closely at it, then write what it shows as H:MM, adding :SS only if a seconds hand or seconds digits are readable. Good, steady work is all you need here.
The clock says 3:22
